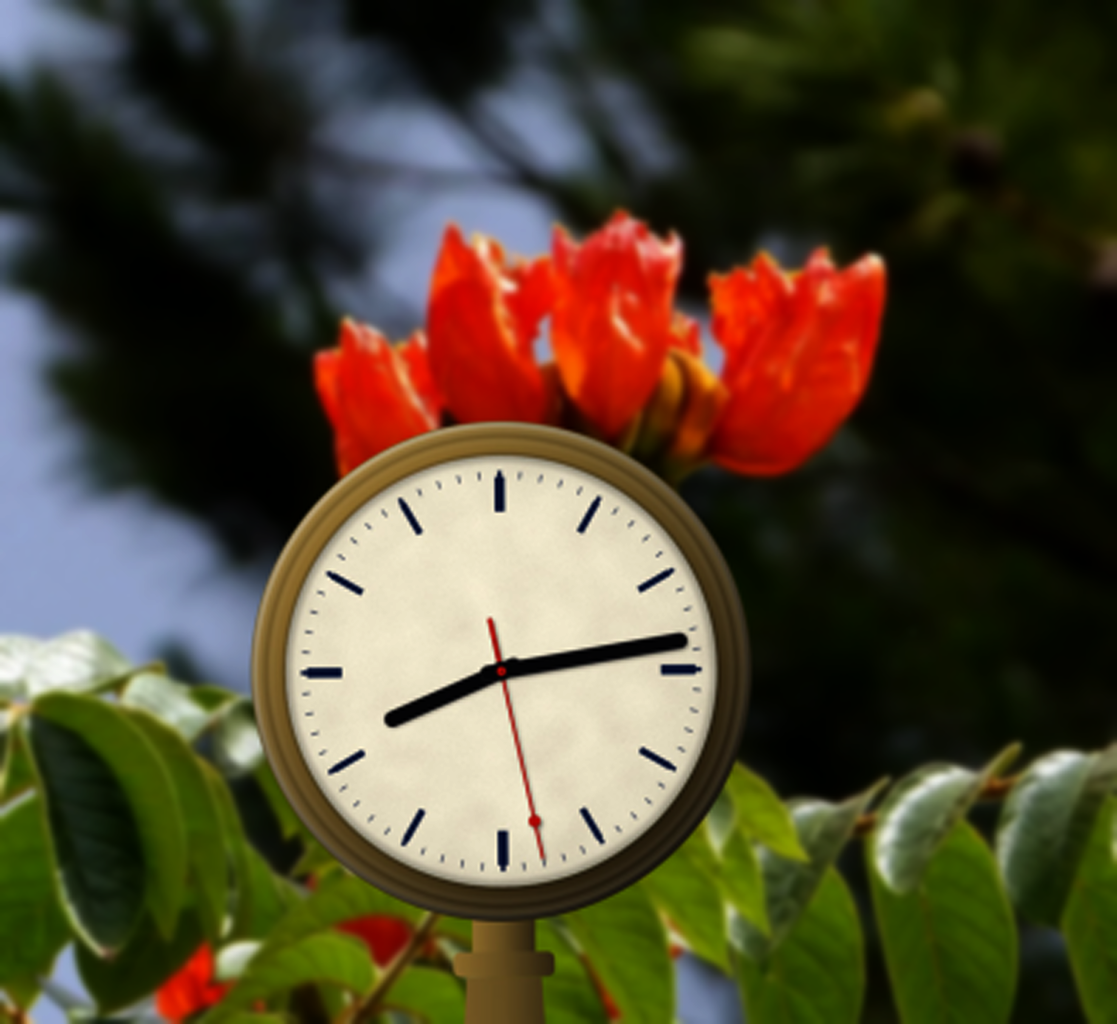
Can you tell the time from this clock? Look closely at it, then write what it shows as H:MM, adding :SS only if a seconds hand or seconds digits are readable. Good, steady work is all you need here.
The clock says 8:13:28
